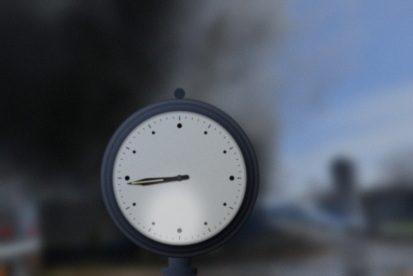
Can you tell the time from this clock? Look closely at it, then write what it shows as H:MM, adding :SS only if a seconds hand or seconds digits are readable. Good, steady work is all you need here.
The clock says 8:44
